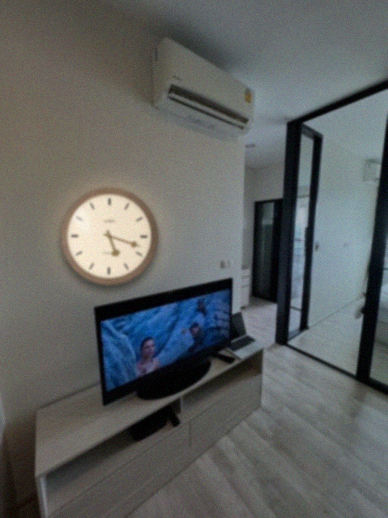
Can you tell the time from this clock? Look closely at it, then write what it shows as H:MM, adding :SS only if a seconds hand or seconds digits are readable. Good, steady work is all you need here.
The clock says 5:18
